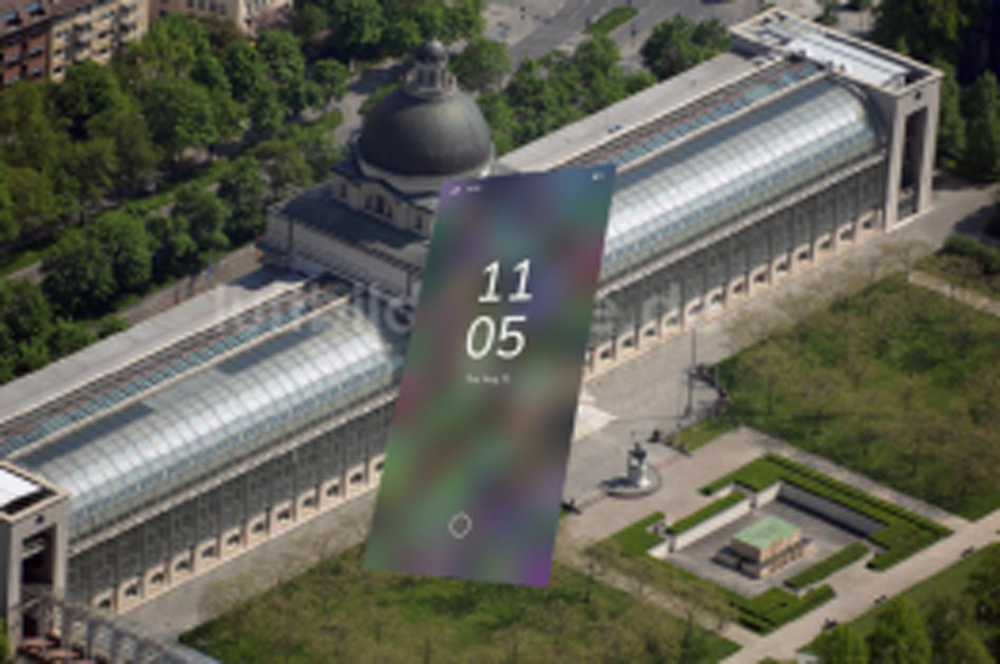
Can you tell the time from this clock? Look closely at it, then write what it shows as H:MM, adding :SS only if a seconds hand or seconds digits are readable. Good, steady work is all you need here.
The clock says 11:05
